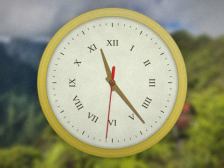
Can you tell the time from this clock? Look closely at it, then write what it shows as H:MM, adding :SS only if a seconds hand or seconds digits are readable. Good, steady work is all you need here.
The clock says 11:23:31
